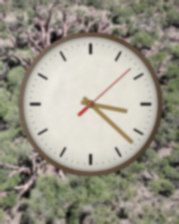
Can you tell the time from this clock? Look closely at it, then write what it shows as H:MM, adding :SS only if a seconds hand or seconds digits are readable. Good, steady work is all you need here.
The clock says 3:22:08
